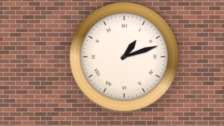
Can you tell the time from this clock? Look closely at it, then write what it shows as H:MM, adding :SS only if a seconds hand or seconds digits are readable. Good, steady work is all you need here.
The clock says 1:12
